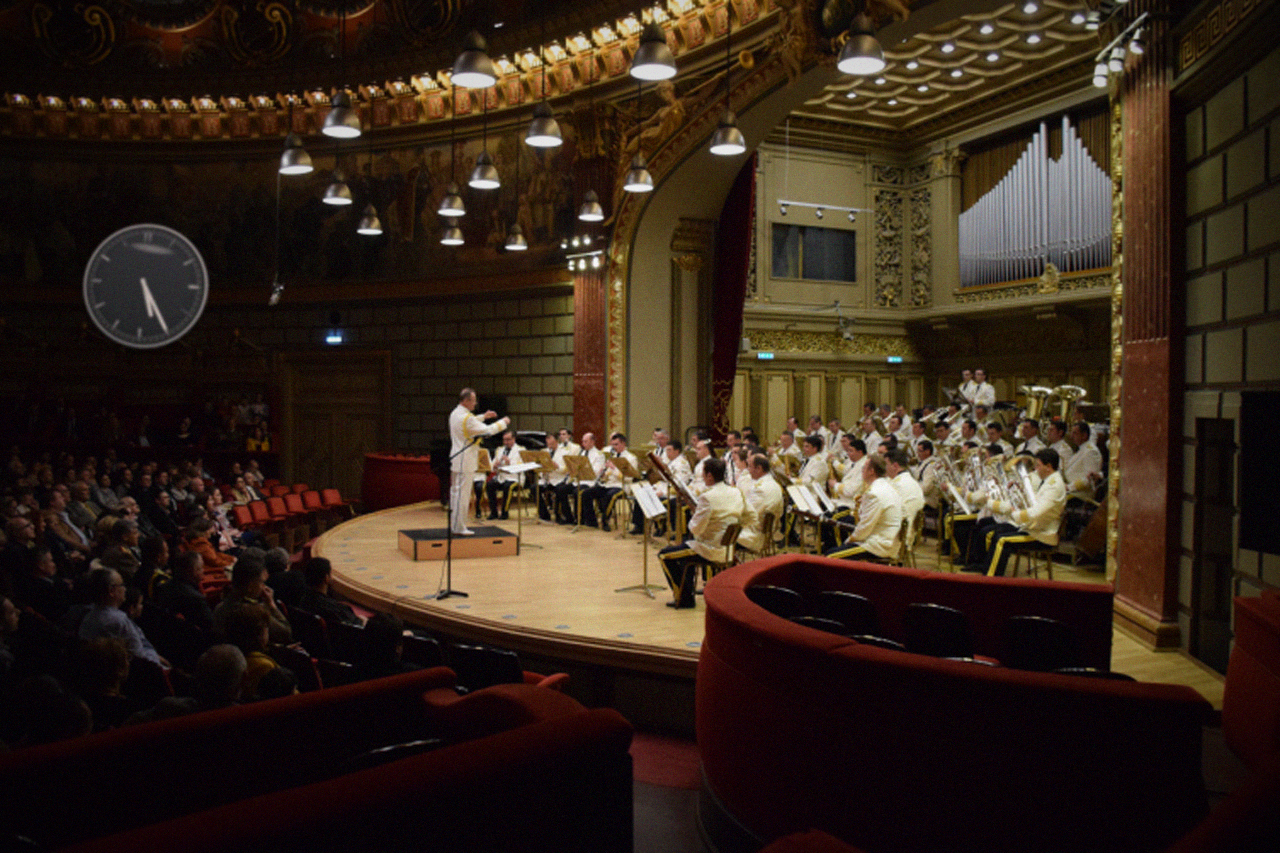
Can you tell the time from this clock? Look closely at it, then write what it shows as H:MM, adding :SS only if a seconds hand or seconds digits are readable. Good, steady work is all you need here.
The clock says 5:25
